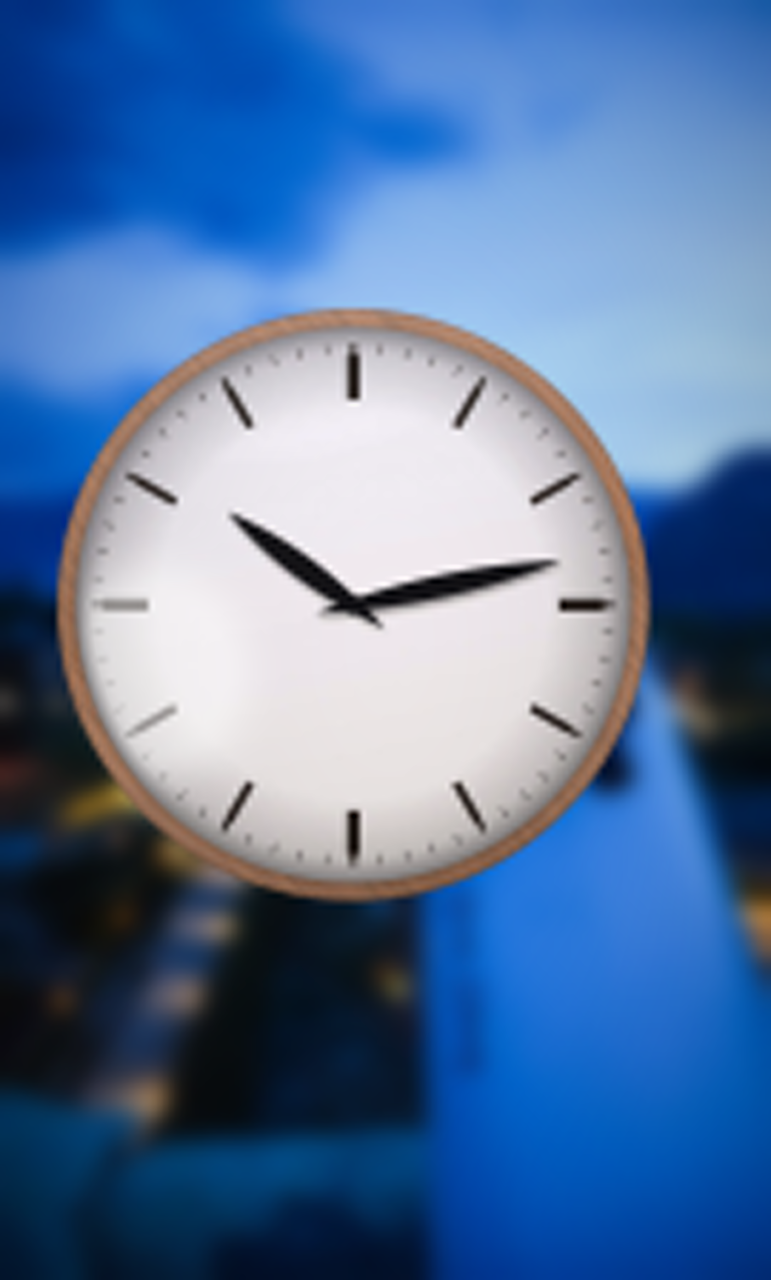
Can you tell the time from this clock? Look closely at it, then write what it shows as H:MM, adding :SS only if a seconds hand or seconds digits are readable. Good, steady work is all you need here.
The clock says 10:13
